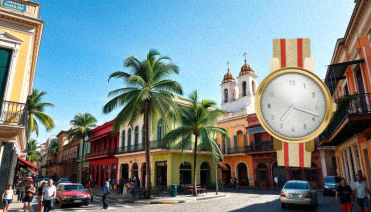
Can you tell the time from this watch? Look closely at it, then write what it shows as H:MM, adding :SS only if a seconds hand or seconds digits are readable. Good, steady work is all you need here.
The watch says 7:18
